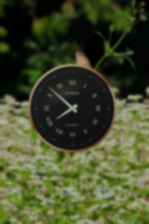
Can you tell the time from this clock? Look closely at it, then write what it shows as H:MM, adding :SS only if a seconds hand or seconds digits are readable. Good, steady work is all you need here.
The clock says 7:52
